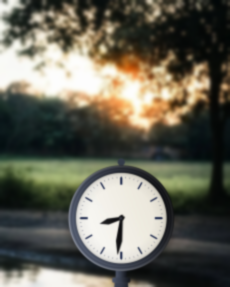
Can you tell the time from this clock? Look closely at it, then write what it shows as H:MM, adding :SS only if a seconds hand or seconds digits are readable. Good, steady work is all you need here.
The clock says 8:31
